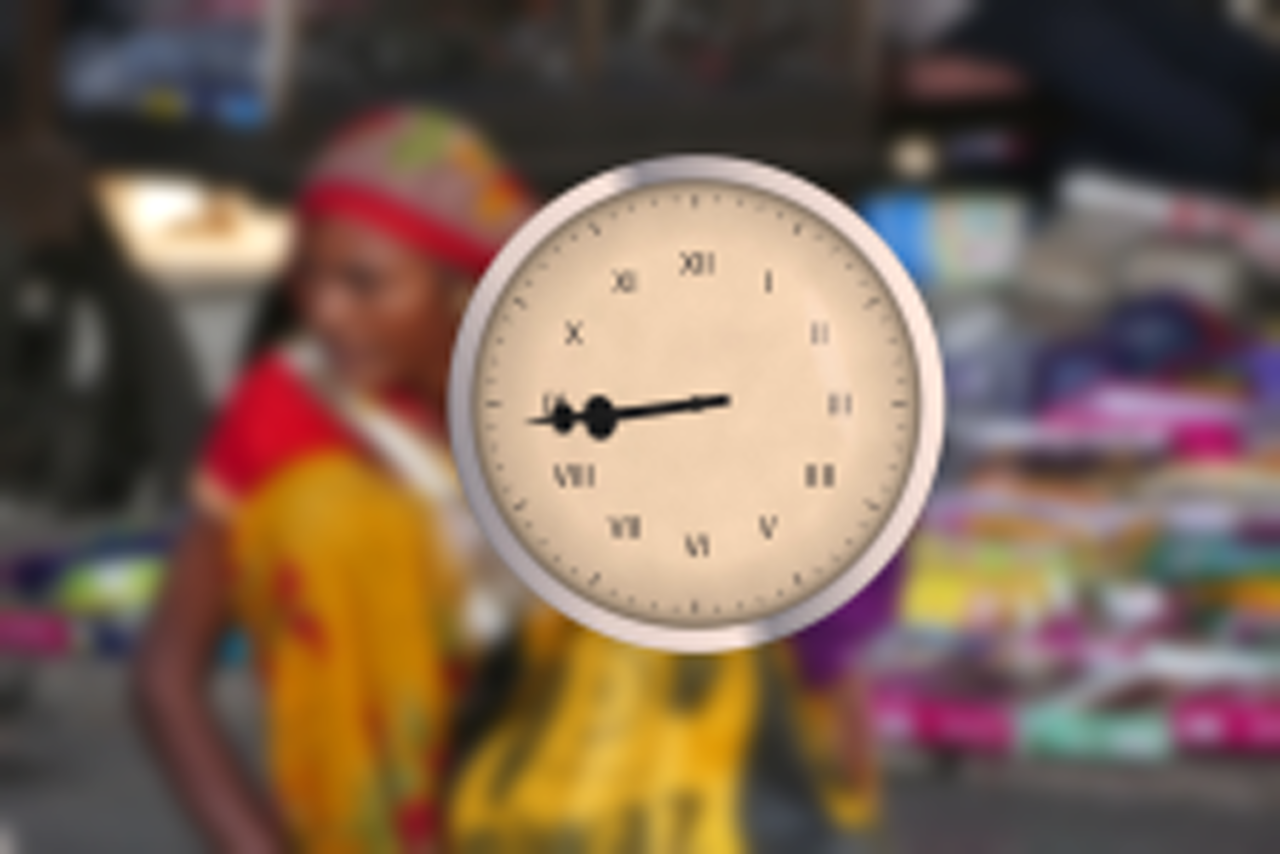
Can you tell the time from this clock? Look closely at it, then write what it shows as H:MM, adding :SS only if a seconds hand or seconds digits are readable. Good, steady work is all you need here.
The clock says 8:44
